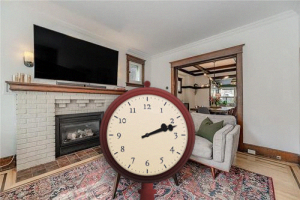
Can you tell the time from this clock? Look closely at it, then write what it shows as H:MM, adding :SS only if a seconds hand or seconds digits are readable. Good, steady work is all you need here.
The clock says 2:12
